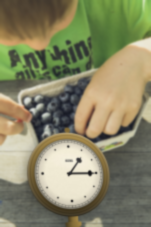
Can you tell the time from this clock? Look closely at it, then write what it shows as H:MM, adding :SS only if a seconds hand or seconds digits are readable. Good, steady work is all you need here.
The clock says 1:15
